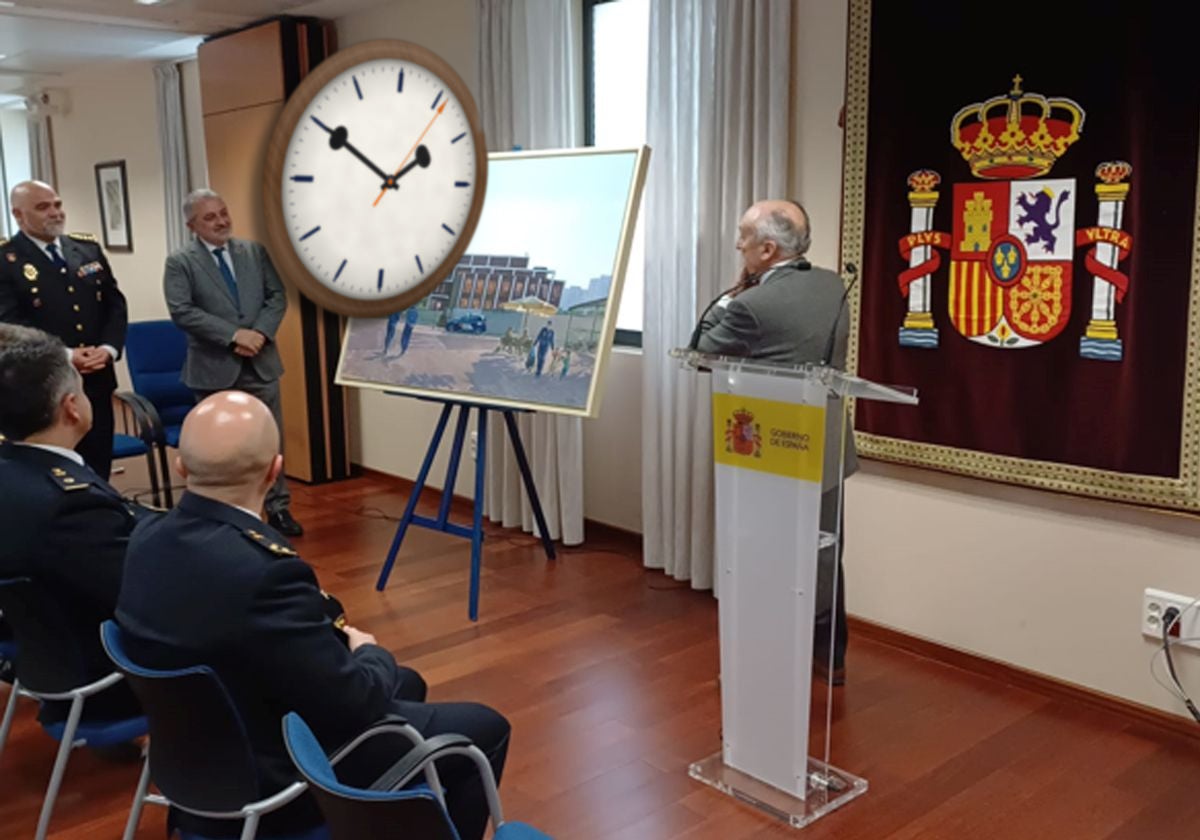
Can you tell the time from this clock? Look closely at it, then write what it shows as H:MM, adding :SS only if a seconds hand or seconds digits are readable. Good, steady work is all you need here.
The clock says 1:50:06
